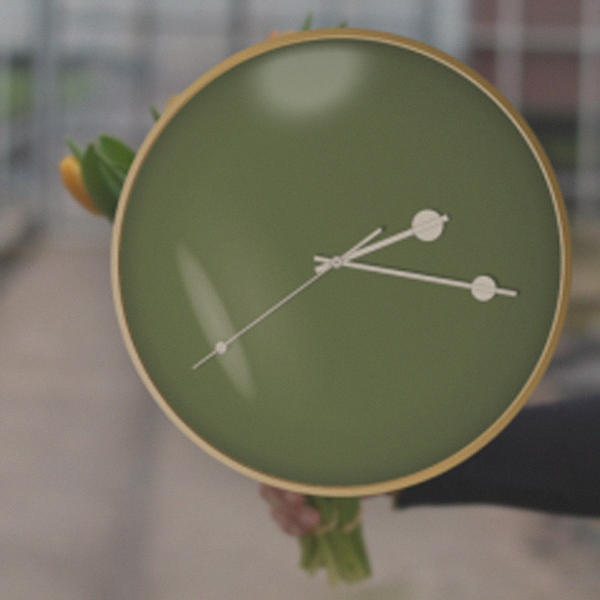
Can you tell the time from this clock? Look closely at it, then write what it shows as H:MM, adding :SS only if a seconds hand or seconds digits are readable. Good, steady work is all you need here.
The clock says 2:16:39
